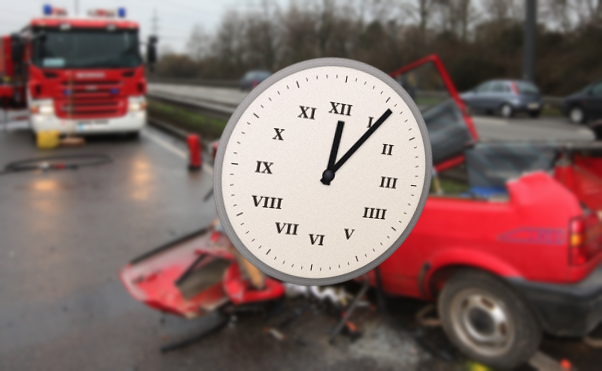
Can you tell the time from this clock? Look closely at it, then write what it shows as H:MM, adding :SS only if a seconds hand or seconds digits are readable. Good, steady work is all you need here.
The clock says 12:06
